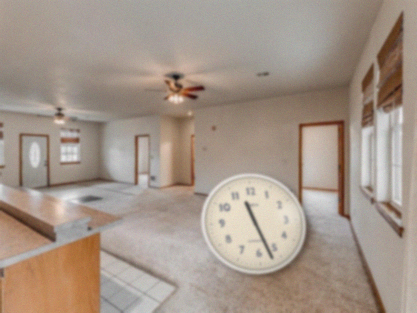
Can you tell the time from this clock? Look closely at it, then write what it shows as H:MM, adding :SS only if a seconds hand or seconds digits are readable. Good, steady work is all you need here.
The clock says 11:27
